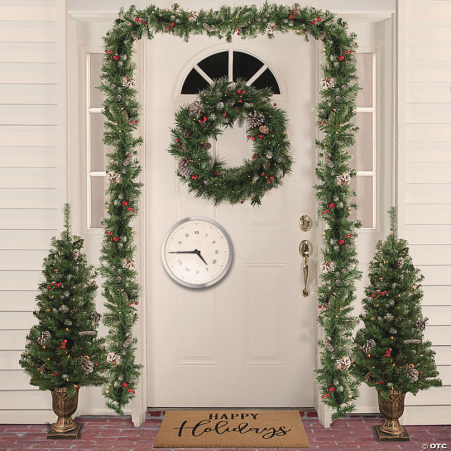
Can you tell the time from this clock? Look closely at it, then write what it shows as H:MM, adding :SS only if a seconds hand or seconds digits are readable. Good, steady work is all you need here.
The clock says 4:45
